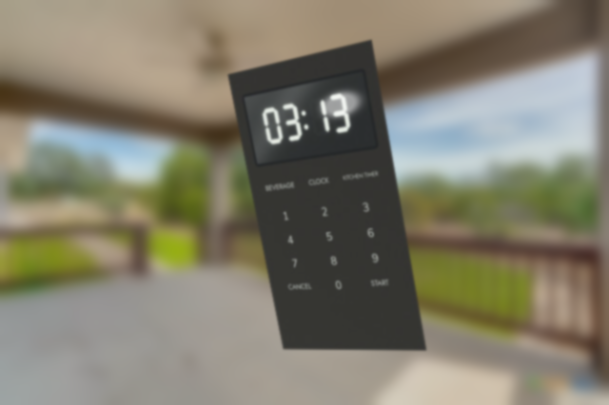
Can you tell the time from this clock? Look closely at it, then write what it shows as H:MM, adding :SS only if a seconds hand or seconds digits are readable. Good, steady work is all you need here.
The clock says 3:13
